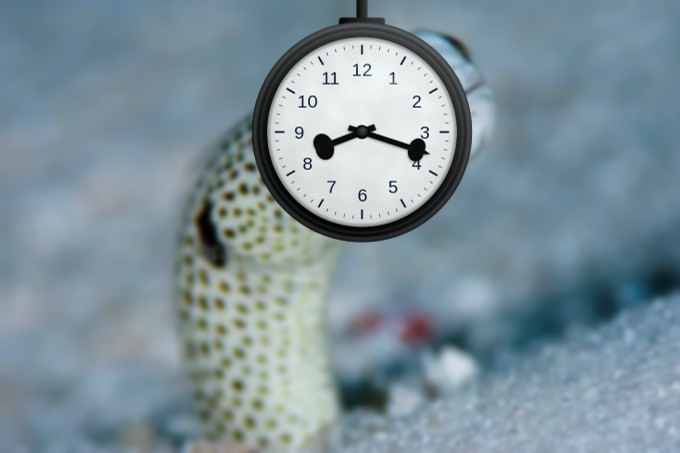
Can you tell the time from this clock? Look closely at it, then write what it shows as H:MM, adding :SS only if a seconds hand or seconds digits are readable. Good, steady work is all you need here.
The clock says 8:18
